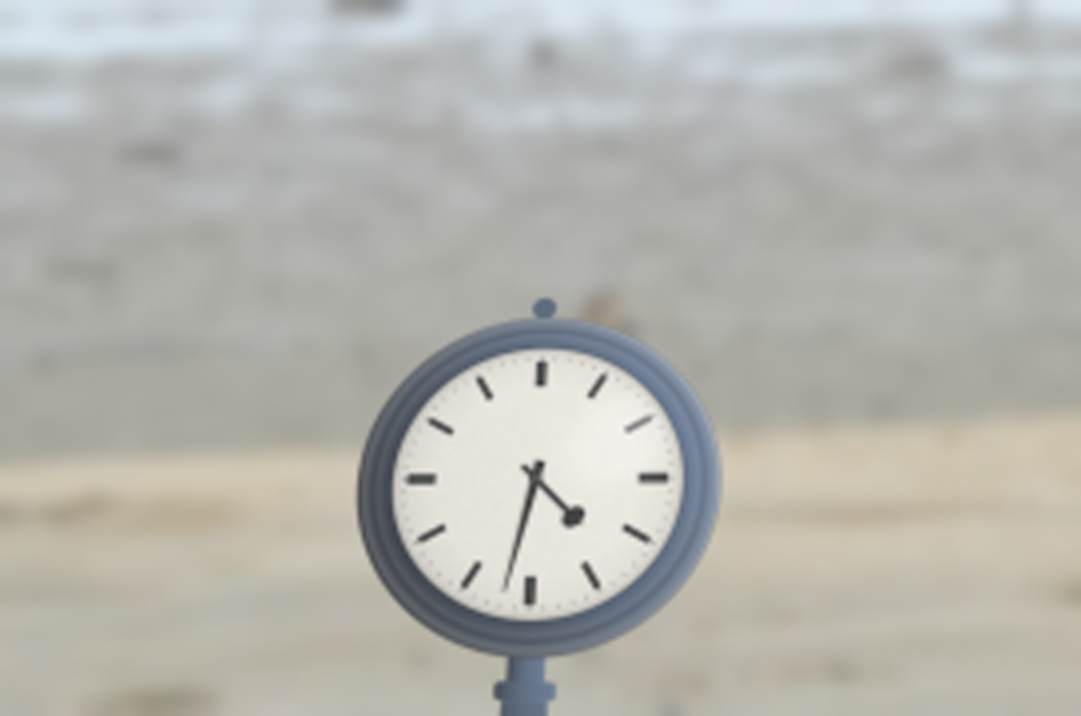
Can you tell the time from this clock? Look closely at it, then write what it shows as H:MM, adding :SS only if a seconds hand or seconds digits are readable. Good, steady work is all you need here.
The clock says 4:32
